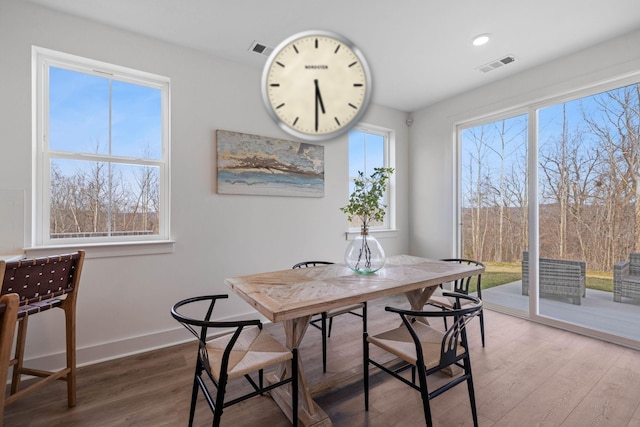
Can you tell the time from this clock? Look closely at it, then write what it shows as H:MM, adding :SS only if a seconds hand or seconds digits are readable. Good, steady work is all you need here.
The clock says 5:30
